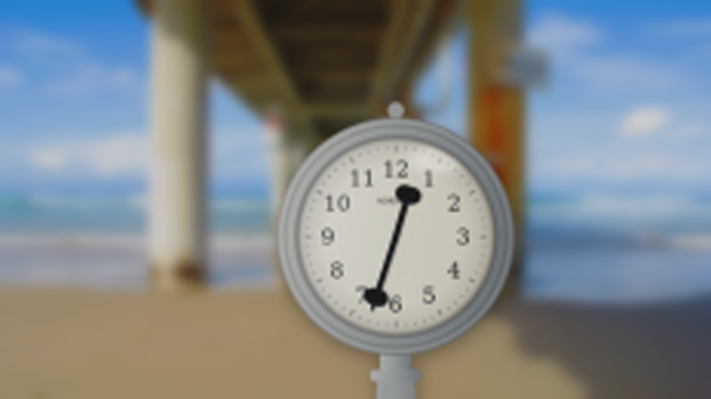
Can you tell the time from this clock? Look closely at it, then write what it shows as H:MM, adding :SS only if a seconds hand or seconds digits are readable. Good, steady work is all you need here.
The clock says 12:33
